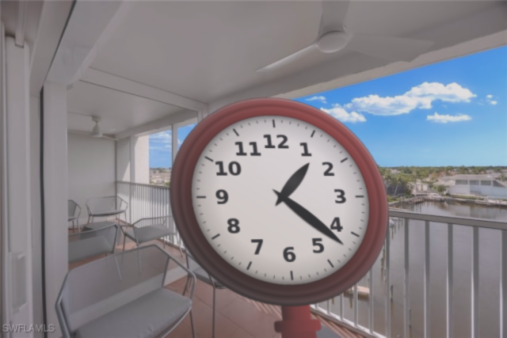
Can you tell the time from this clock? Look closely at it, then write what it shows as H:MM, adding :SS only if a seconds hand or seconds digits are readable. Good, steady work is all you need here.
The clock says 1:22
